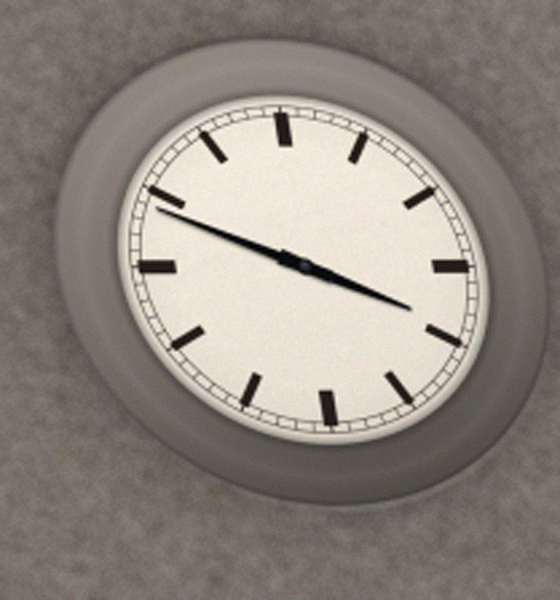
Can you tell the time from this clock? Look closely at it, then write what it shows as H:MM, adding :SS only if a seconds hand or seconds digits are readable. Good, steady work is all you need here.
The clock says 3:49
